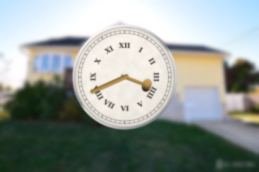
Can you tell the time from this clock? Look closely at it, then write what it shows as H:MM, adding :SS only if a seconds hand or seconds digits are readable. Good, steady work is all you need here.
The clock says 3:41
